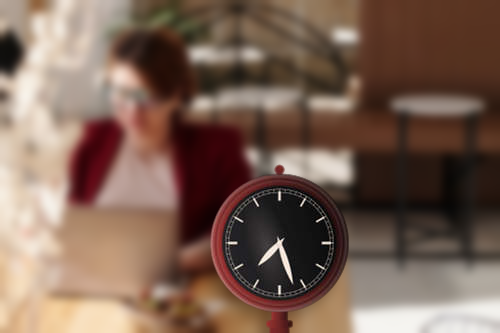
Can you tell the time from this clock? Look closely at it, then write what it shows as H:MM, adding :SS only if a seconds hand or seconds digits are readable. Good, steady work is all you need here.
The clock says 7:27
